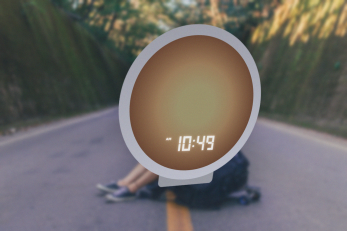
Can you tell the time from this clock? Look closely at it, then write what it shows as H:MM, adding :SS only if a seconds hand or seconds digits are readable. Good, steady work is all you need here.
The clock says 10:49
